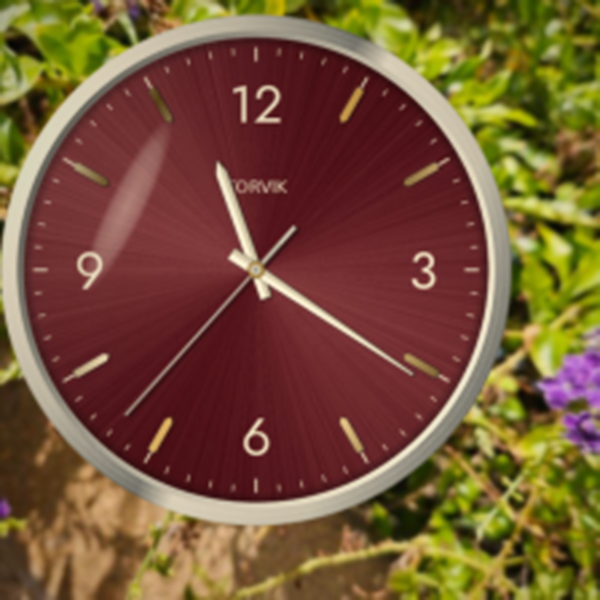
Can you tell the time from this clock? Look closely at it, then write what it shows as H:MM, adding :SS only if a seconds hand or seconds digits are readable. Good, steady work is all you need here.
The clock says 11:20:37
